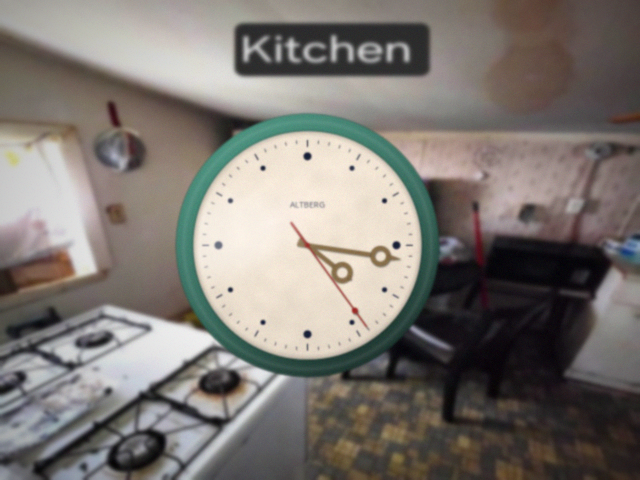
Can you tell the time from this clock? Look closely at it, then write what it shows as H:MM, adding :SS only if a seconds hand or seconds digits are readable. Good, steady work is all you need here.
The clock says 4:16:24
